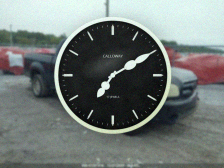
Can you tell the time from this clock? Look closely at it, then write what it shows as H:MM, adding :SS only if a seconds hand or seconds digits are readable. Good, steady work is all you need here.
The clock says 7:10
